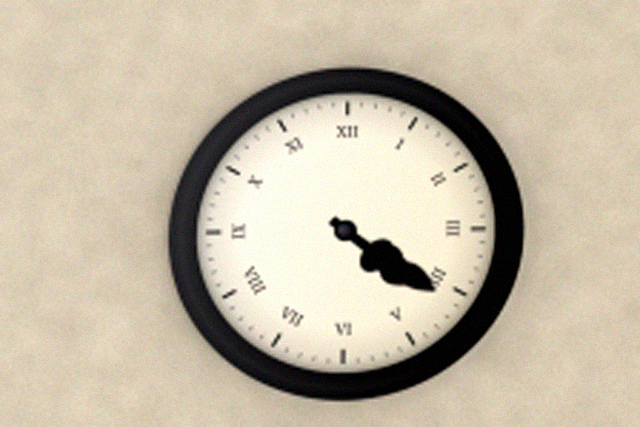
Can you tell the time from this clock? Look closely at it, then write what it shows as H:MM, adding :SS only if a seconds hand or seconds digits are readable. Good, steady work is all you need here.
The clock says 4:21
